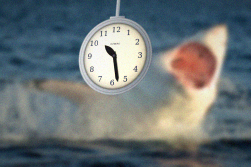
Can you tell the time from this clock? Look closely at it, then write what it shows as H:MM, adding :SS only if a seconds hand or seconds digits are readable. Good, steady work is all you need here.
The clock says 10:28
